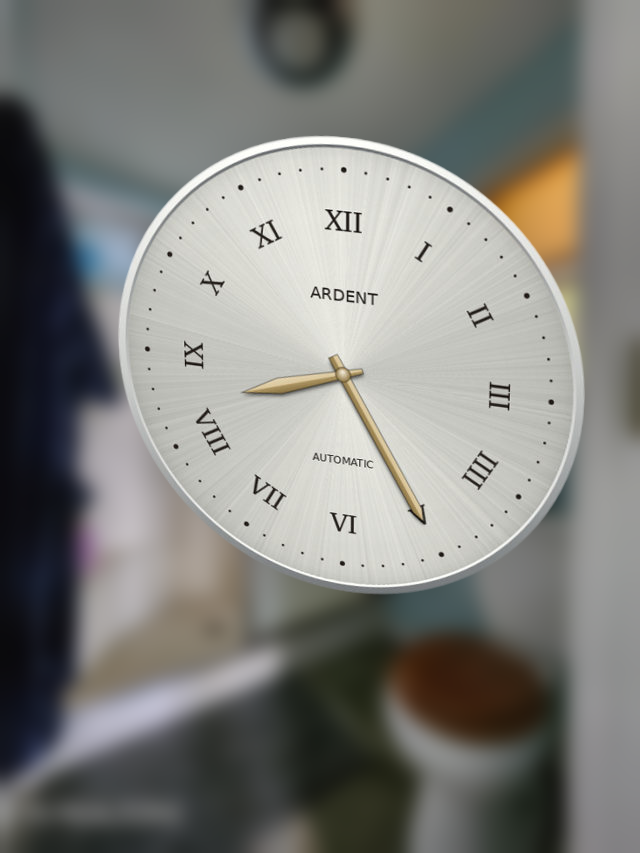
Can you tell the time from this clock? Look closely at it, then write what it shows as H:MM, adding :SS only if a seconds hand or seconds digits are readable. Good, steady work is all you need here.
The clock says 8:25
